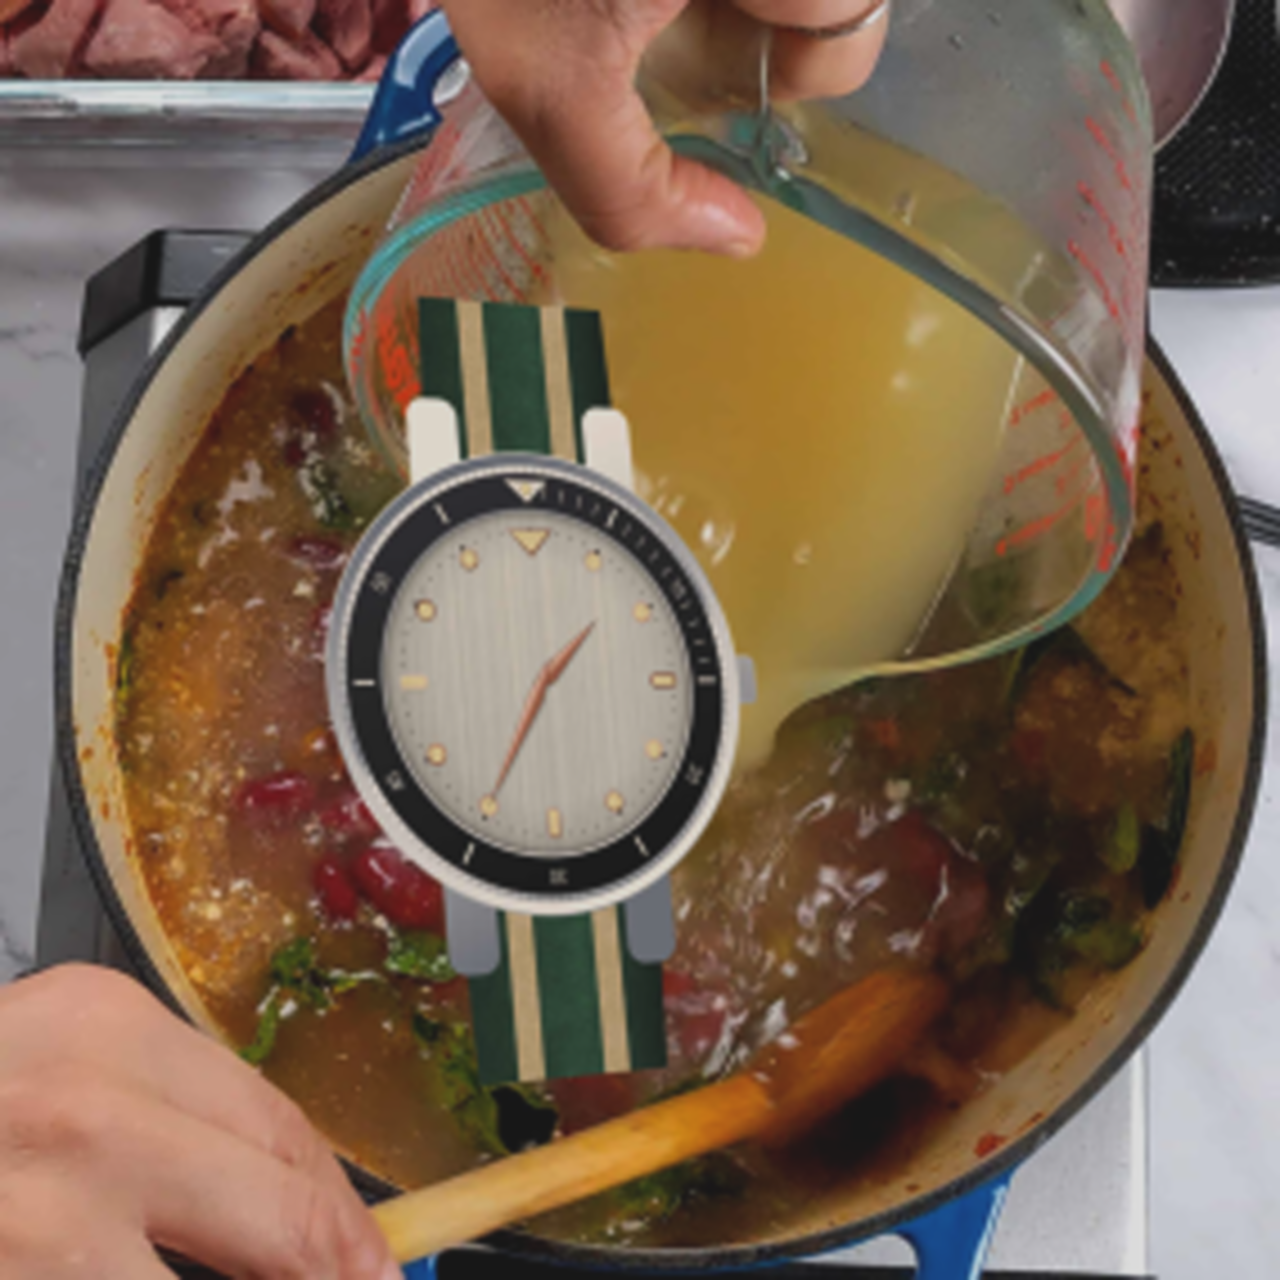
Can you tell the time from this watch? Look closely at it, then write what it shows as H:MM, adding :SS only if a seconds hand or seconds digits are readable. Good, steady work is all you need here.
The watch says 1:35
